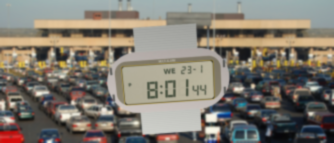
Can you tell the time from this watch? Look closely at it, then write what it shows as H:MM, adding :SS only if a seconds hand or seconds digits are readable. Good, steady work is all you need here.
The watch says 8:01:44
